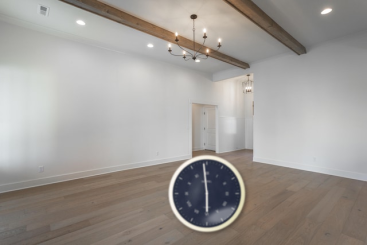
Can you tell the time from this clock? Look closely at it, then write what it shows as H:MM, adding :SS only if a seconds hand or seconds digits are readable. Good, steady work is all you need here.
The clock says 5:59
